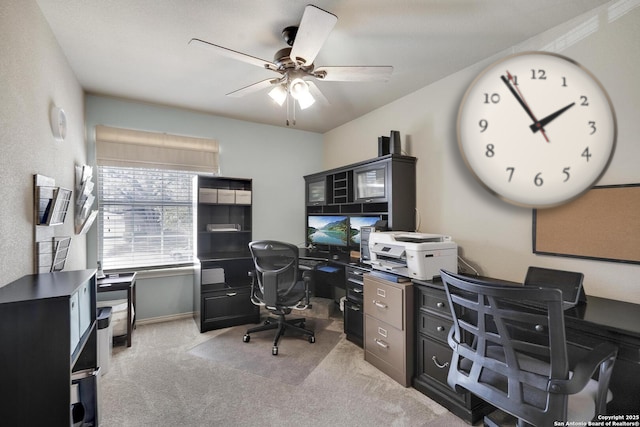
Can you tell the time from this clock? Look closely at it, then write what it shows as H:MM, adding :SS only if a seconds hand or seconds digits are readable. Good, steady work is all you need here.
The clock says 1:53:55
